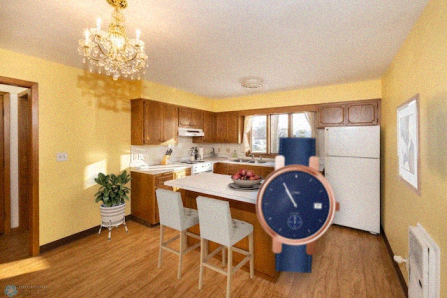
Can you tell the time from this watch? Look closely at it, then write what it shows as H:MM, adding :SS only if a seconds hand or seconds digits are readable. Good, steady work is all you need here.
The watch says 10:55
